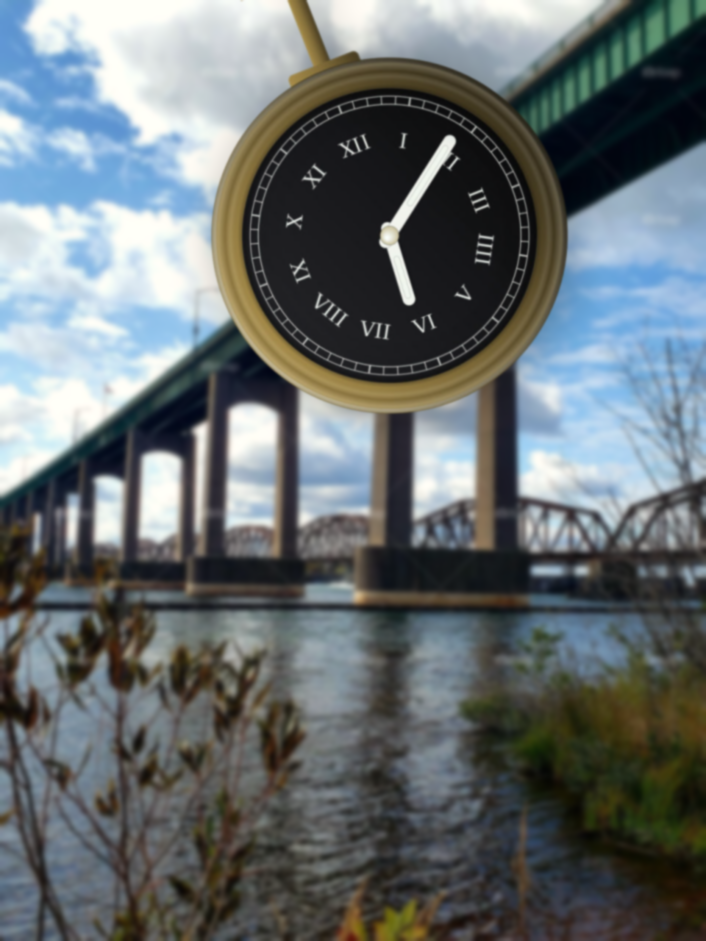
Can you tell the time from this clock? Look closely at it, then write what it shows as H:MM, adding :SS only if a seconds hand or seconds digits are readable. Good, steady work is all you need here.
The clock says 6:09
